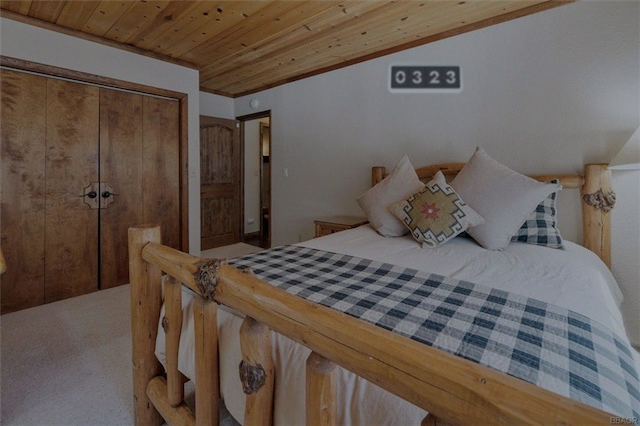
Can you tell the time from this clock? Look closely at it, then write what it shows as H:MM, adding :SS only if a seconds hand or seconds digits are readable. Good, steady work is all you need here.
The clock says 3:23
